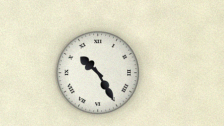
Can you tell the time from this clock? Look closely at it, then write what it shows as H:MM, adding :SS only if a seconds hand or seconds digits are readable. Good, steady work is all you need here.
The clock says 10:25
